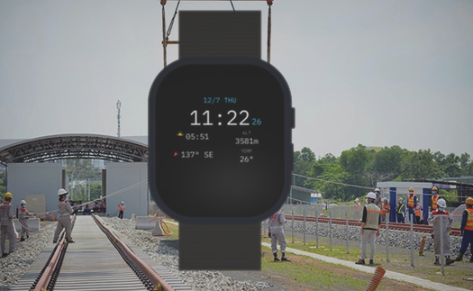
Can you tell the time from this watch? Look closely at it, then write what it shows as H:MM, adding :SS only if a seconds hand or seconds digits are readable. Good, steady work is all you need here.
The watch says 11:22:26
